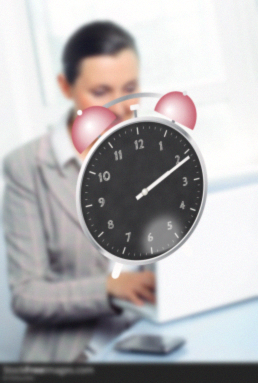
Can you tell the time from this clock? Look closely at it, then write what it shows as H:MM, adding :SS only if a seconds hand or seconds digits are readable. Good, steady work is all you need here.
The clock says 2:11
